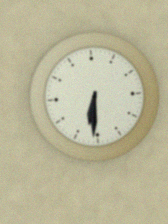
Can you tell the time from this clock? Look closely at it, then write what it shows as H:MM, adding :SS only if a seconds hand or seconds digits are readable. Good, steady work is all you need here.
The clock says 6:31
